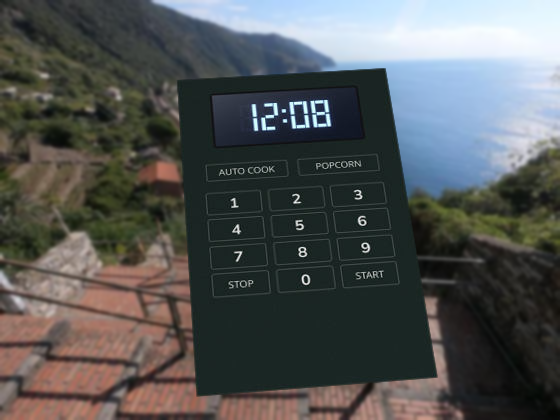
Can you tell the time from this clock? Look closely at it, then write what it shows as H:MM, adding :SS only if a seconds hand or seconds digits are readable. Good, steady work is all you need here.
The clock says 12:08
